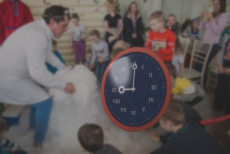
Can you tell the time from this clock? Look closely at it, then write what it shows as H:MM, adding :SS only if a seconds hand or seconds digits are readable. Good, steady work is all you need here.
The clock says 9:01
